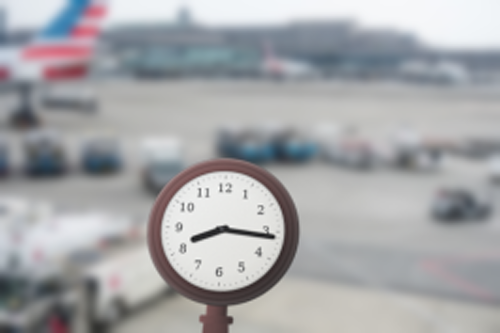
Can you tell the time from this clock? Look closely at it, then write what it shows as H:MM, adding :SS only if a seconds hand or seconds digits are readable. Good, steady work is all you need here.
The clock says 8:16
